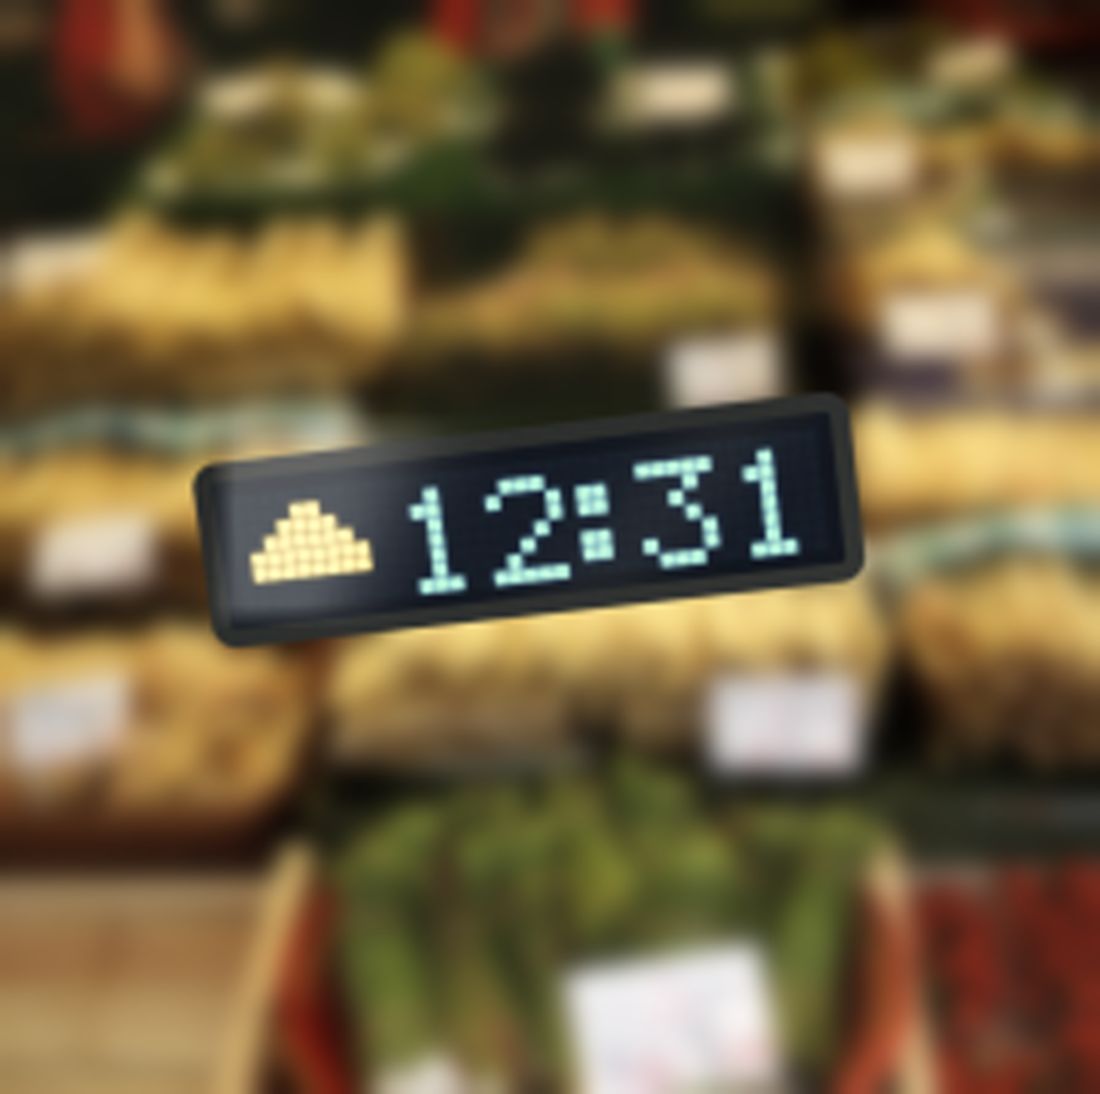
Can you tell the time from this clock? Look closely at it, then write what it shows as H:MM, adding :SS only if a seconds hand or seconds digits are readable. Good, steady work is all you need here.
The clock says 12:31
